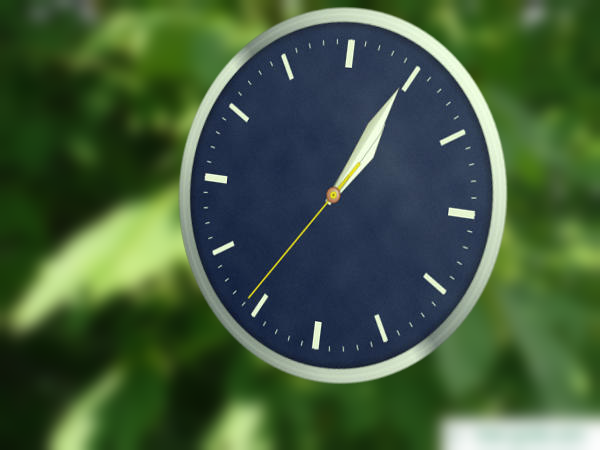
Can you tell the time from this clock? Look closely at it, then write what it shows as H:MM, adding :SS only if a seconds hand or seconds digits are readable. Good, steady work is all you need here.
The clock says 1:04:36
